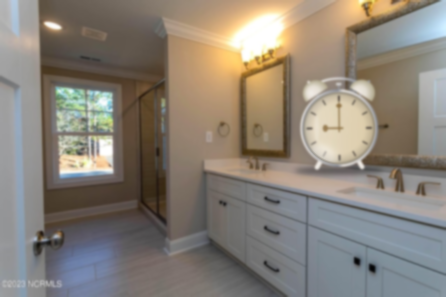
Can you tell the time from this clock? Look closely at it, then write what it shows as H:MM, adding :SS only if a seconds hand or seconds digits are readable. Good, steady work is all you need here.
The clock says 9:00
